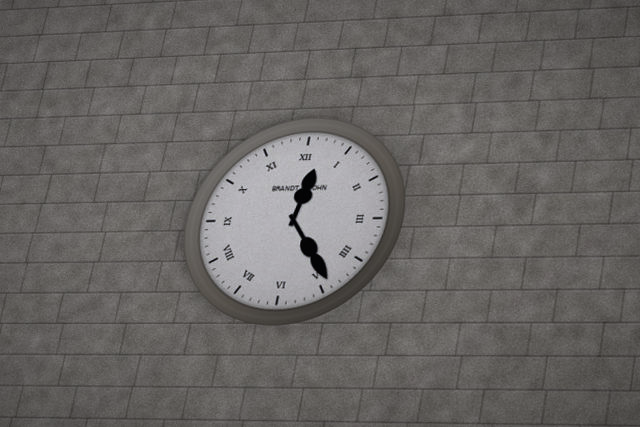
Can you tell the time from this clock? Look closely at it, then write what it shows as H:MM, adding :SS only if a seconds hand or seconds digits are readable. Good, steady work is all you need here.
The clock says 12:24
